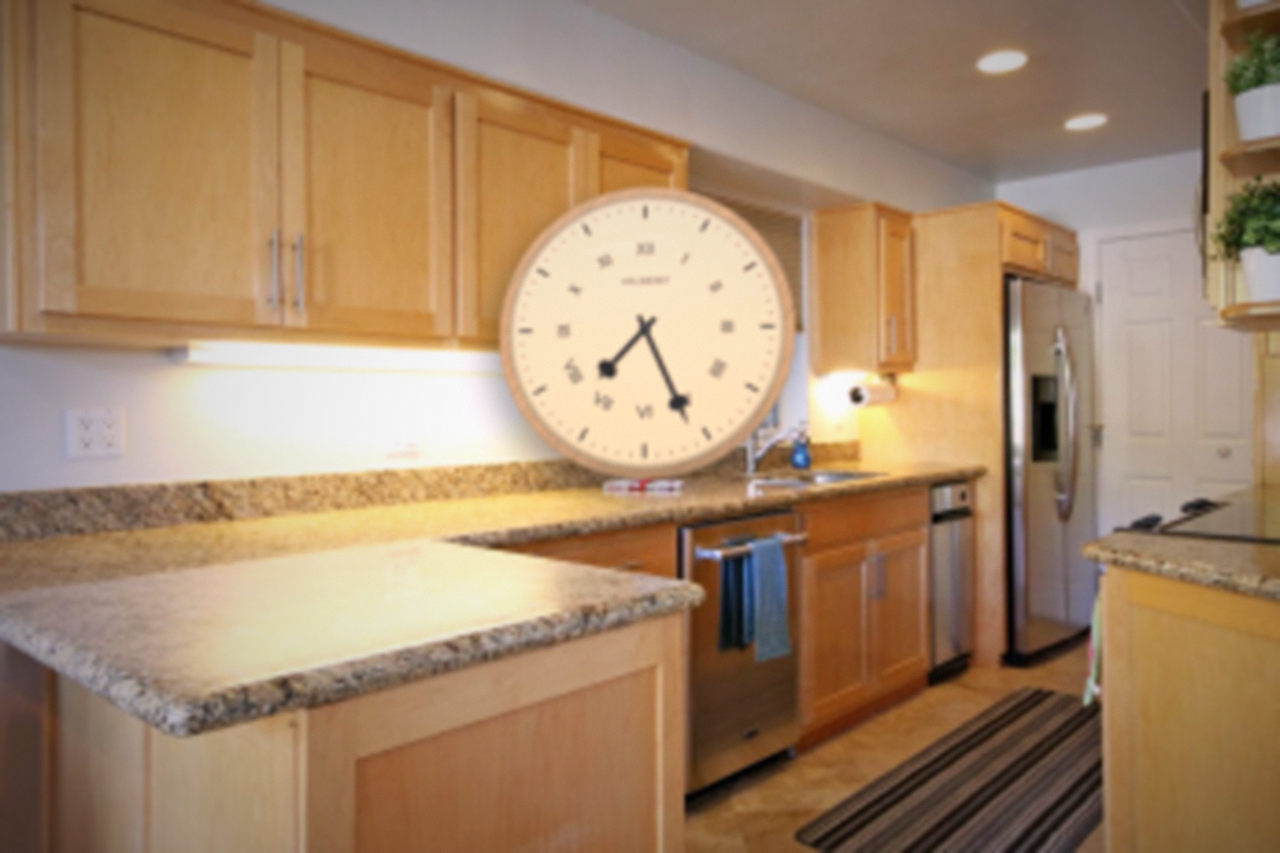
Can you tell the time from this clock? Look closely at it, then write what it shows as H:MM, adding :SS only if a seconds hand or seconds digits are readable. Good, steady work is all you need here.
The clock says 7:26
